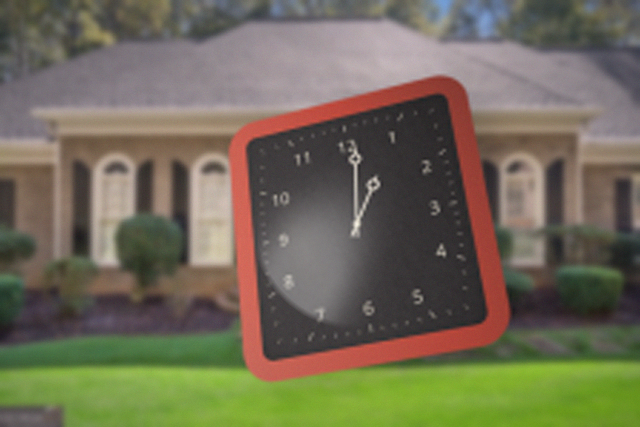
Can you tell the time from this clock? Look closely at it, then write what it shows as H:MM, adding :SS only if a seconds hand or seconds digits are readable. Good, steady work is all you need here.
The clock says 1:01
